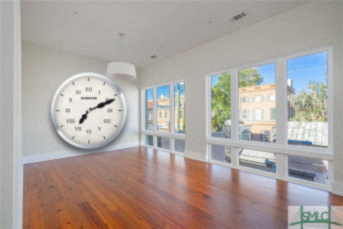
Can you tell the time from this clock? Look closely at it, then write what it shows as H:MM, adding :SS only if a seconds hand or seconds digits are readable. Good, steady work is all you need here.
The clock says 7:11
